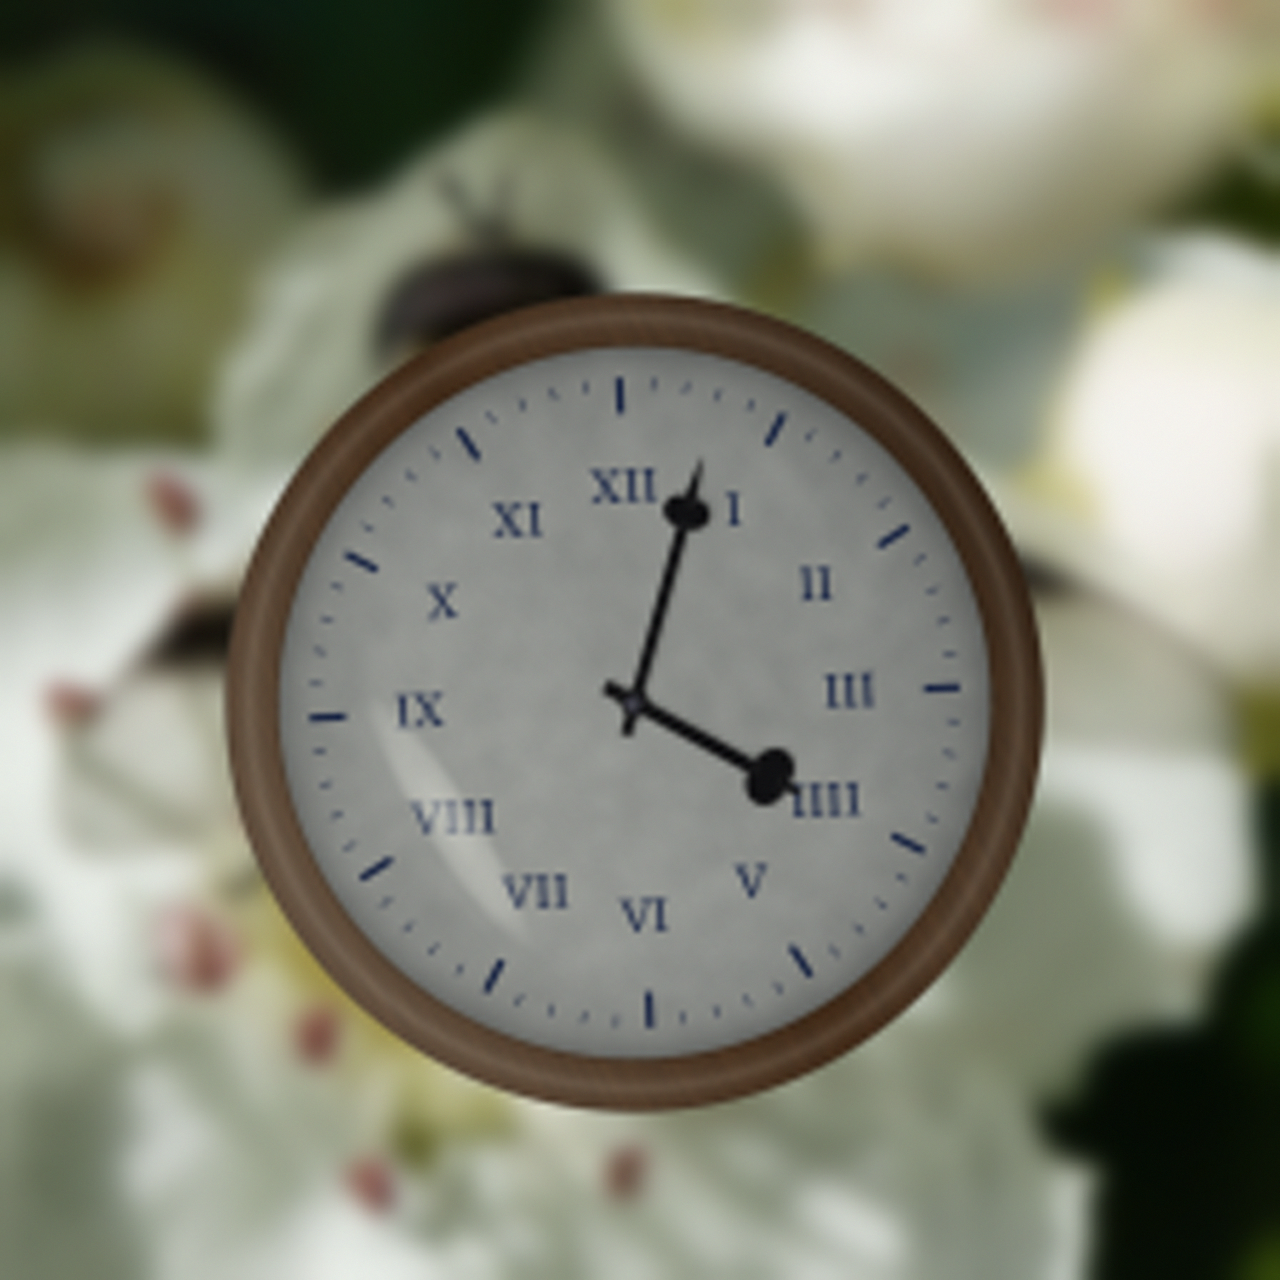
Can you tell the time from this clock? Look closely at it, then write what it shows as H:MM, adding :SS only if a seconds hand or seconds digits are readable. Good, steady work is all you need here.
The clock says 4:03
